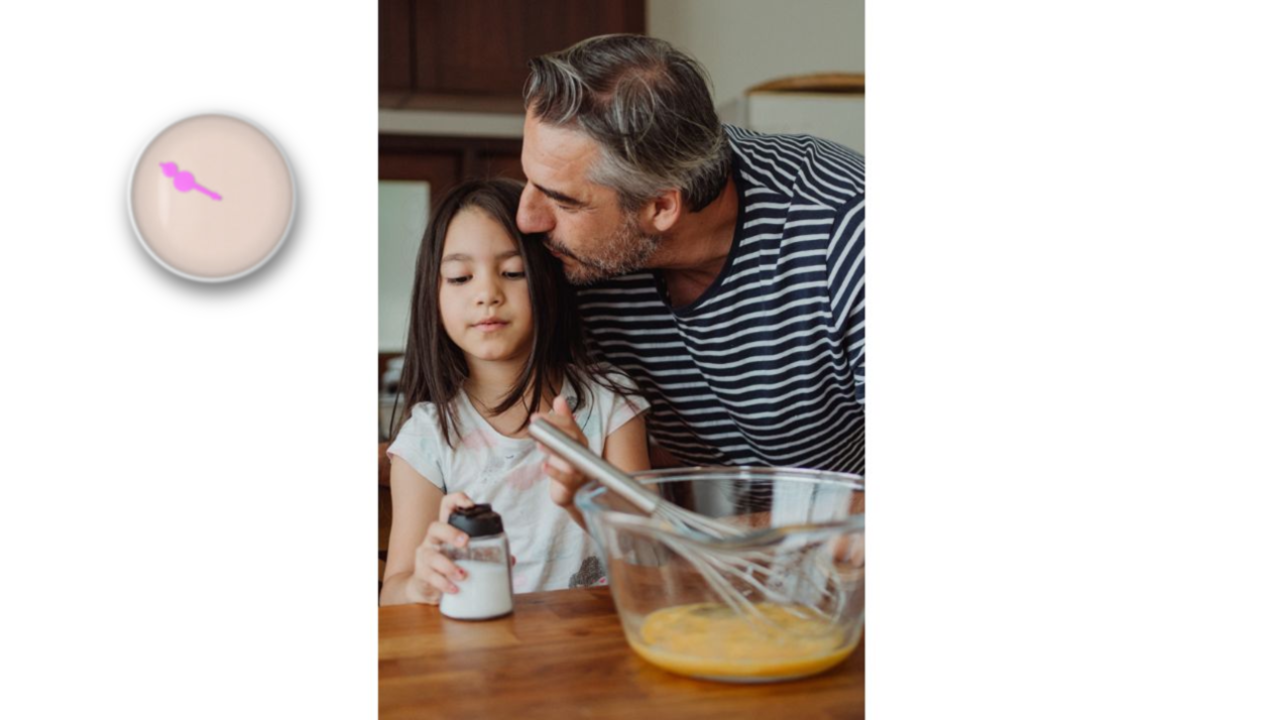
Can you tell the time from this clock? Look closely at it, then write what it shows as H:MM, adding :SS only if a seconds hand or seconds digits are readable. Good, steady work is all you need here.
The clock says 9:50
